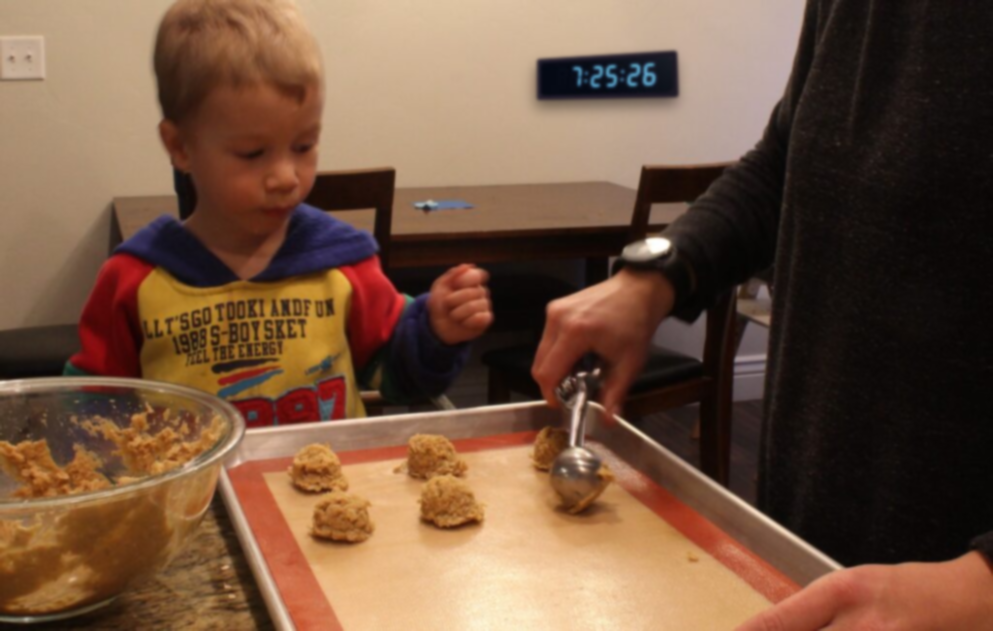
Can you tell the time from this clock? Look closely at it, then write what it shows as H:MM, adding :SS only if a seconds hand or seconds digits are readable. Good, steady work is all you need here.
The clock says 7:25:26
